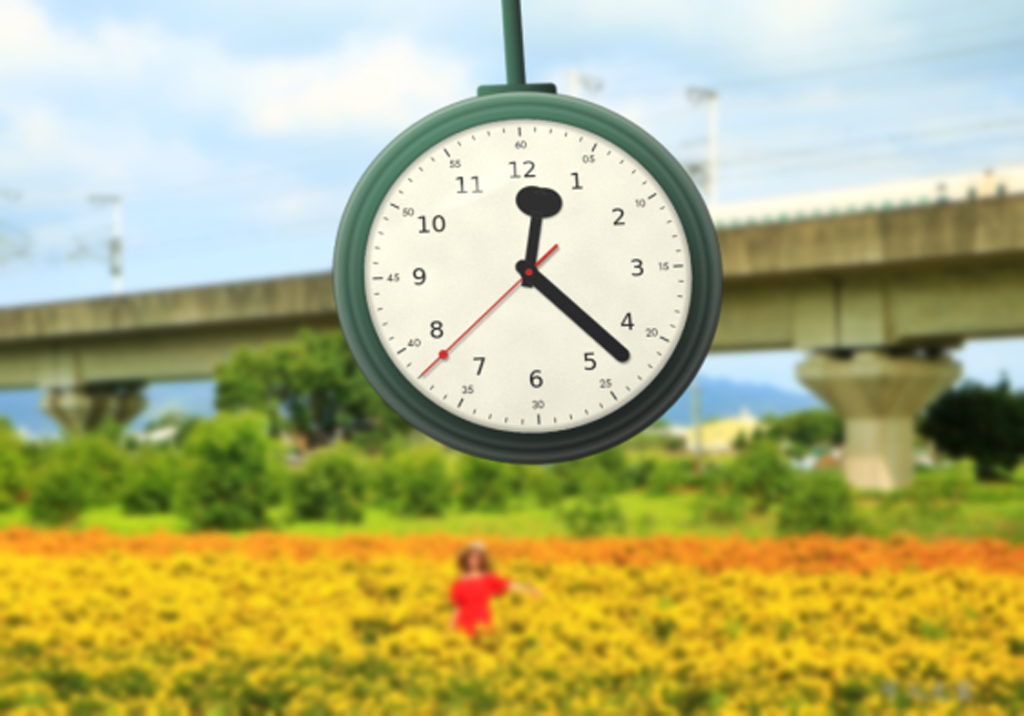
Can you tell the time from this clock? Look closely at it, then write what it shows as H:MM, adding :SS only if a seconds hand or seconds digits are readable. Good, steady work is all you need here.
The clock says 12:22:38
